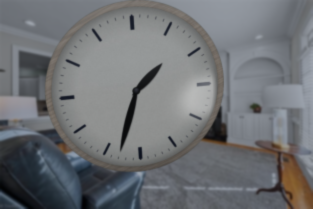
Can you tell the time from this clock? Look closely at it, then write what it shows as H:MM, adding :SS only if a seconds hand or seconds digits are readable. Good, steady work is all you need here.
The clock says 1:33
